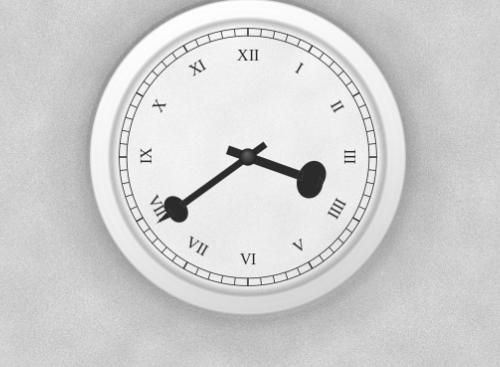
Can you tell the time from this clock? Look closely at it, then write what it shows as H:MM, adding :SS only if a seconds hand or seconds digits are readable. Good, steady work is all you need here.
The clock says 3:39
